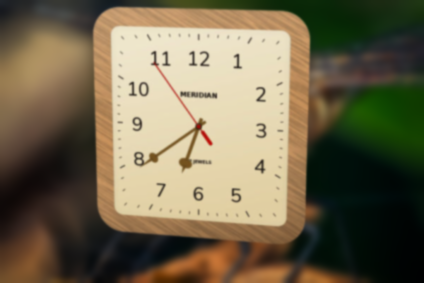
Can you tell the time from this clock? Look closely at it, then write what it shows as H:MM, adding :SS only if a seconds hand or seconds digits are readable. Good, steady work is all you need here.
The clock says 6:38:54
